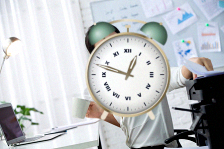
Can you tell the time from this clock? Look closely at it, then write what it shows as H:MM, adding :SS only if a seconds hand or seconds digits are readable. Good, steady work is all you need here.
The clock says 12:48
